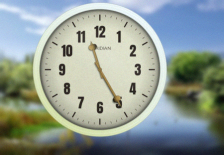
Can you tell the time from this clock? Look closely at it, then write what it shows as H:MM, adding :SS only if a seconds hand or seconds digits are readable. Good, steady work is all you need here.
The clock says 11:25
